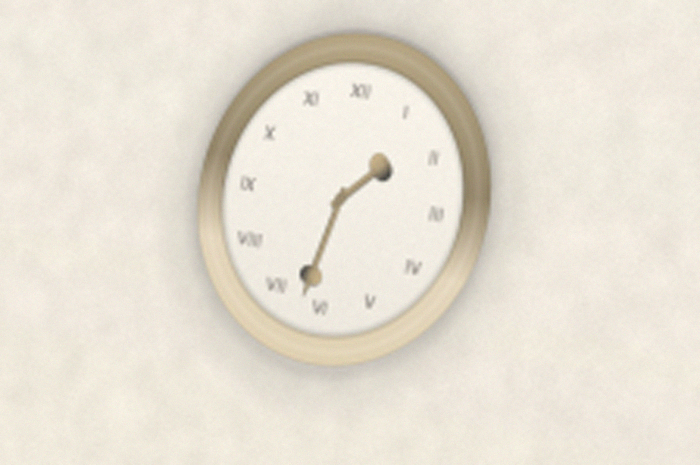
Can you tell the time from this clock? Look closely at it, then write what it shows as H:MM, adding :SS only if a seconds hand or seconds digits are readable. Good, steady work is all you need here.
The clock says 1:32
